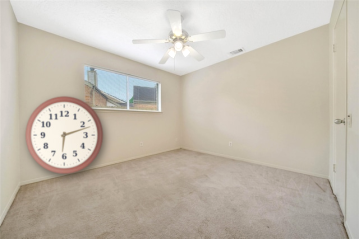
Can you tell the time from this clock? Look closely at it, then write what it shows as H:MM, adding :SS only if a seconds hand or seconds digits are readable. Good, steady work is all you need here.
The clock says 6:12
